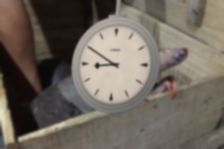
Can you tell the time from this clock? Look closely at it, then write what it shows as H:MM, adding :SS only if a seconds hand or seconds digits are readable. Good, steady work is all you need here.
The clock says 8:50
